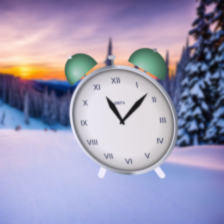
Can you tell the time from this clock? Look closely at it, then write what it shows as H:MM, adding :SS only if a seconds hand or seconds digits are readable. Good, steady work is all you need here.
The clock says 11:08
